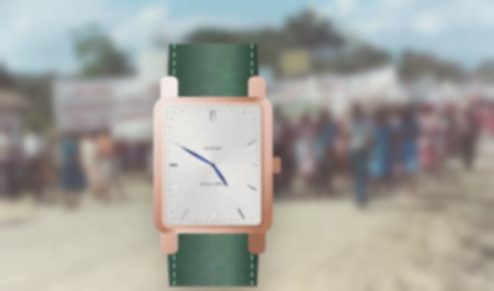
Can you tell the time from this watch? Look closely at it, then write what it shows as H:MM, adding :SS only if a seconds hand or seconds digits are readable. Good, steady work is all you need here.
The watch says 4:50
